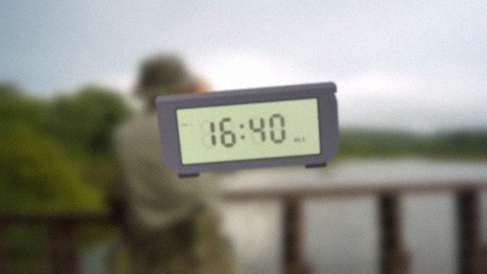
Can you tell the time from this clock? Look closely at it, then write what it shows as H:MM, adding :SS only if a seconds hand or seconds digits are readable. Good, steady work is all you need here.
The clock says 16:40
